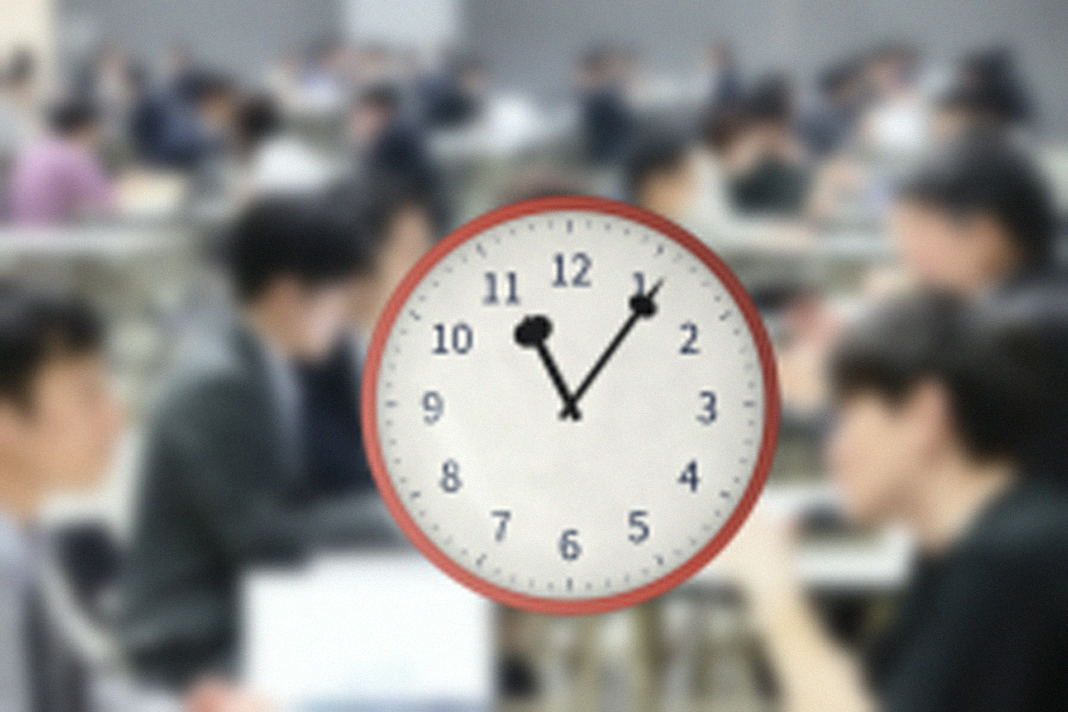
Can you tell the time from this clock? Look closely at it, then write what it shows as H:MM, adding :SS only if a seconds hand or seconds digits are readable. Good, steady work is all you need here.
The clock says 11:06
